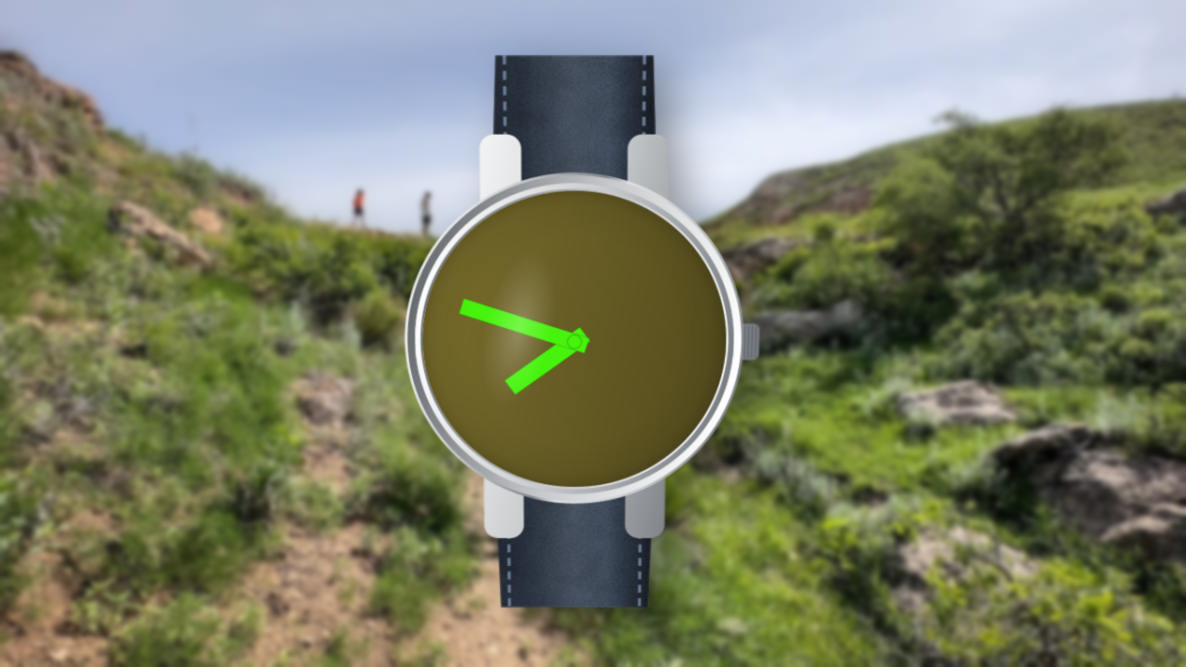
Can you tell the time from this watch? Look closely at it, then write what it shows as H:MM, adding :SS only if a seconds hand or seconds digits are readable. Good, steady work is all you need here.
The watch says 7:48
